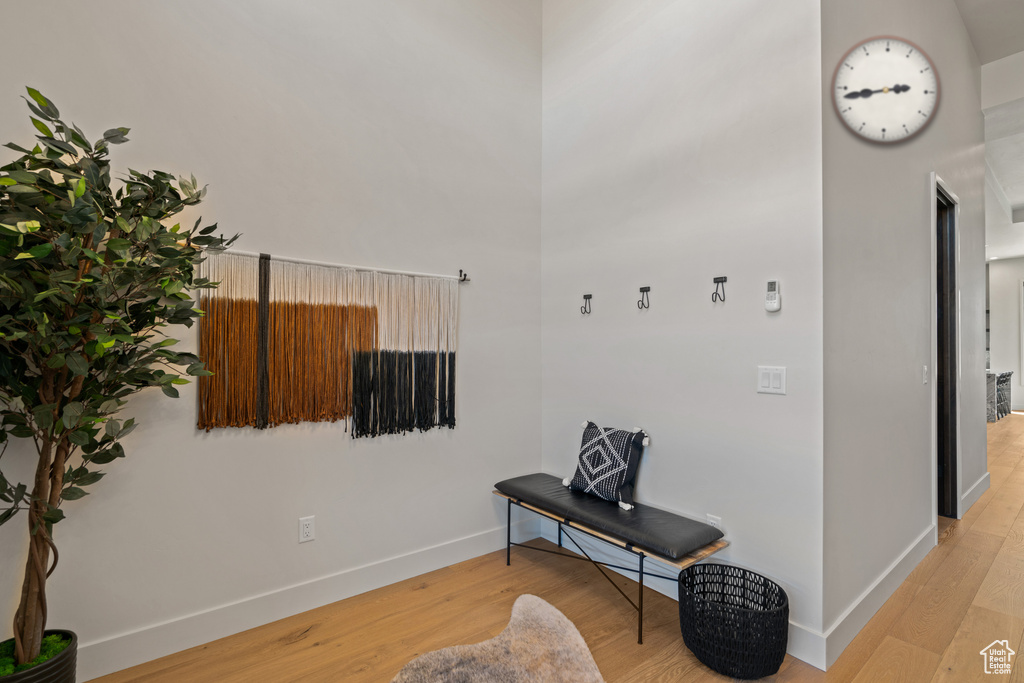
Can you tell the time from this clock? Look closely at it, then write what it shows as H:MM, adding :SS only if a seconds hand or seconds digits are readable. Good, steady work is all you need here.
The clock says 2:43
